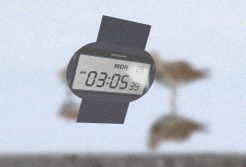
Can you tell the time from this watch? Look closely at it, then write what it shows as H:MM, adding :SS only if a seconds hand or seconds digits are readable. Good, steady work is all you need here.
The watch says 3:05:39
